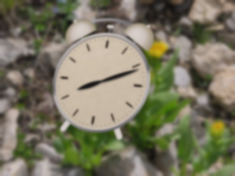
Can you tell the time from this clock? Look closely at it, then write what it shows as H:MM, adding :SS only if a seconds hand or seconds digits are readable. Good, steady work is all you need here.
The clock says 8:11
